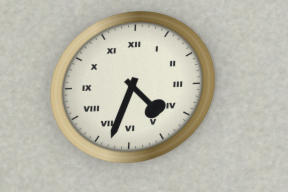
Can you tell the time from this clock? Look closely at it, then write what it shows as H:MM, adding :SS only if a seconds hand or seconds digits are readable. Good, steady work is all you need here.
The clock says 4:33
